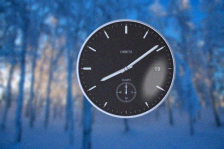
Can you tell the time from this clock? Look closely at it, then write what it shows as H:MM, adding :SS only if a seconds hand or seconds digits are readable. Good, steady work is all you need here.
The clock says 8:09
